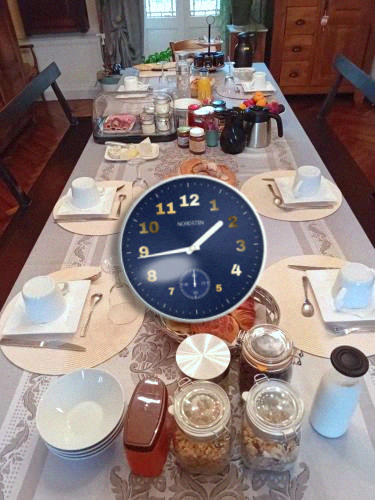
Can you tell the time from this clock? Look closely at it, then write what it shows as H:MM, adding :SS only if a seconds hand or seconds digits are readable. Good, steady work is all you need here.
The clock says 1:44
